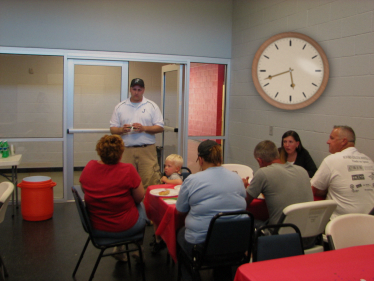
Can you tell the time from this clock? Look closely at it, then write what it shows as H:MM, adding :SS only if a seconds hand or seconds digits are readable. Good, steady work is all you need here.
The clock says 5:42
